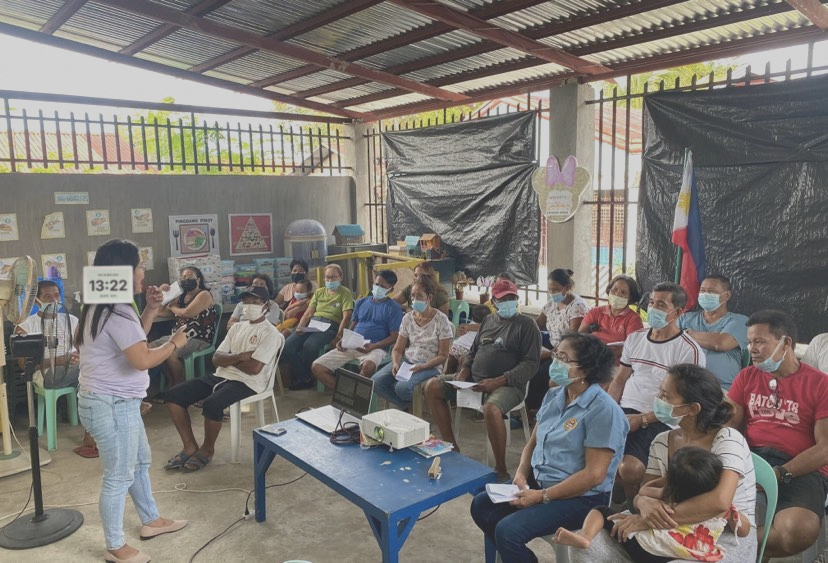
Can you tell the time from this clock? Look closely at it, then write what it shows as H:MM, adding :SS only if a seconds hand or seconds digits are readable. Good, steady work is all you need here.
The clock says 13:22
